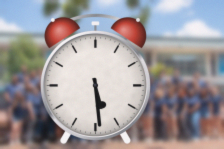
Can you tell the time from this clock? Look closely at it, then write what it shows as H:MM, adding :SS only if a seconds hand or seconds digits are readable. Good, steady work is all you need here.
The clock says 5:29
